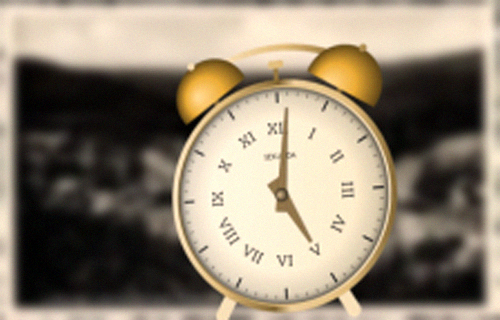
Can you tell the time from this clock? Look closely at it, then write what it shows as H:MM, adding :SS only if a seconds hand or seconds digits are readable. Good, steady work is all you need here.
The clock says 5:01
